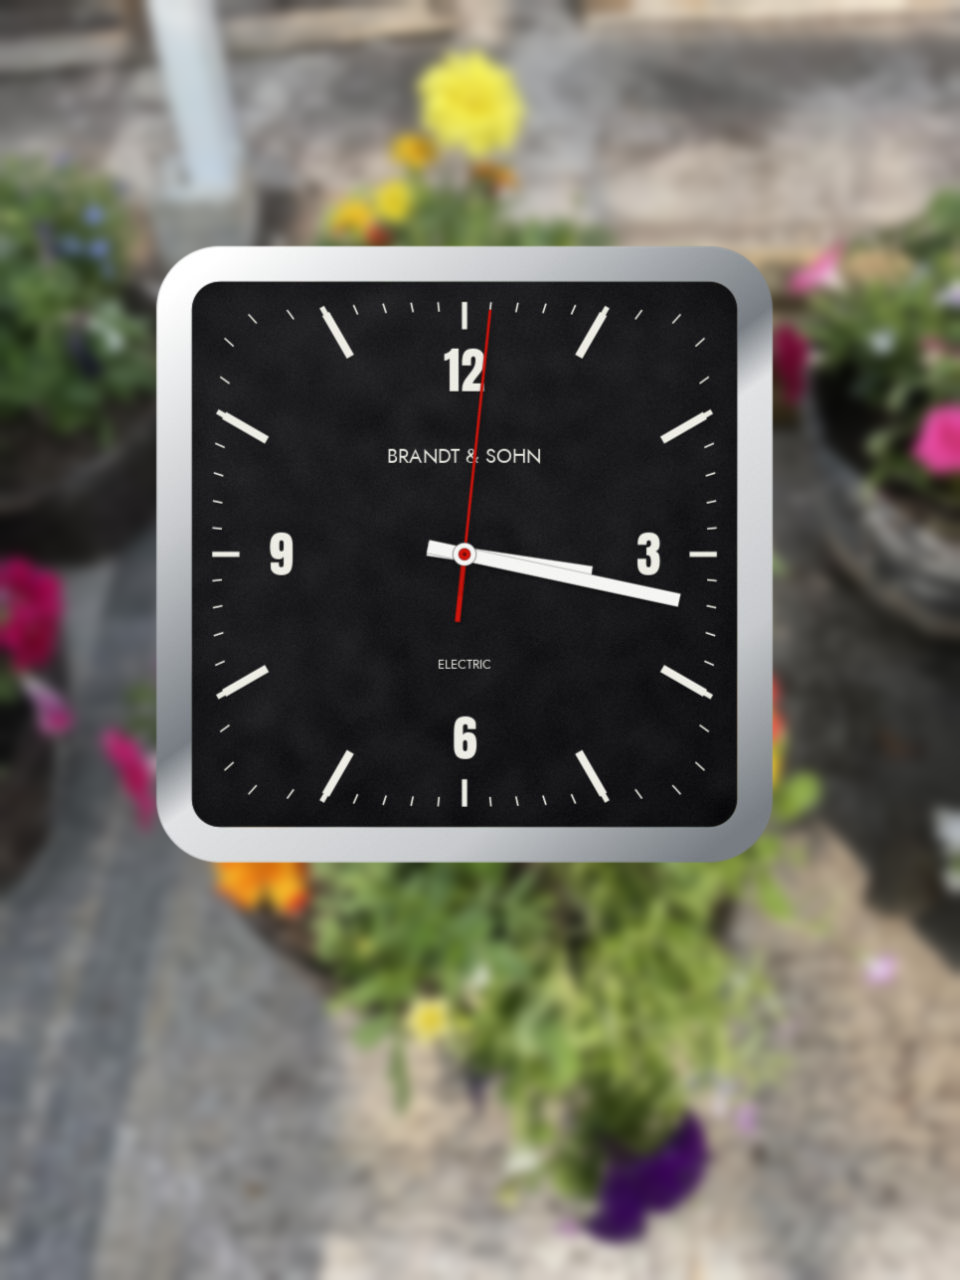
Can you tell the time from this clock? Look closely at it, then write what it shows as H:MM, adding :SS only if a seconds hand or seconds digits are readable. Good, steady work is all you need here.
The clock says 3:17:01
